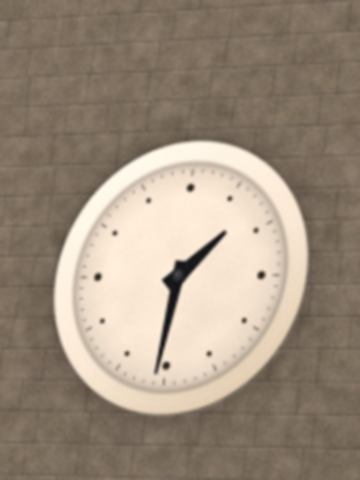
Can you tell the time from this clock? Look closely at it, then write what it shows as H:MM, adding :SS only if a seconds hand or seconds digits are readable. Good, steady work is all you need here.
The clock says 1:31
